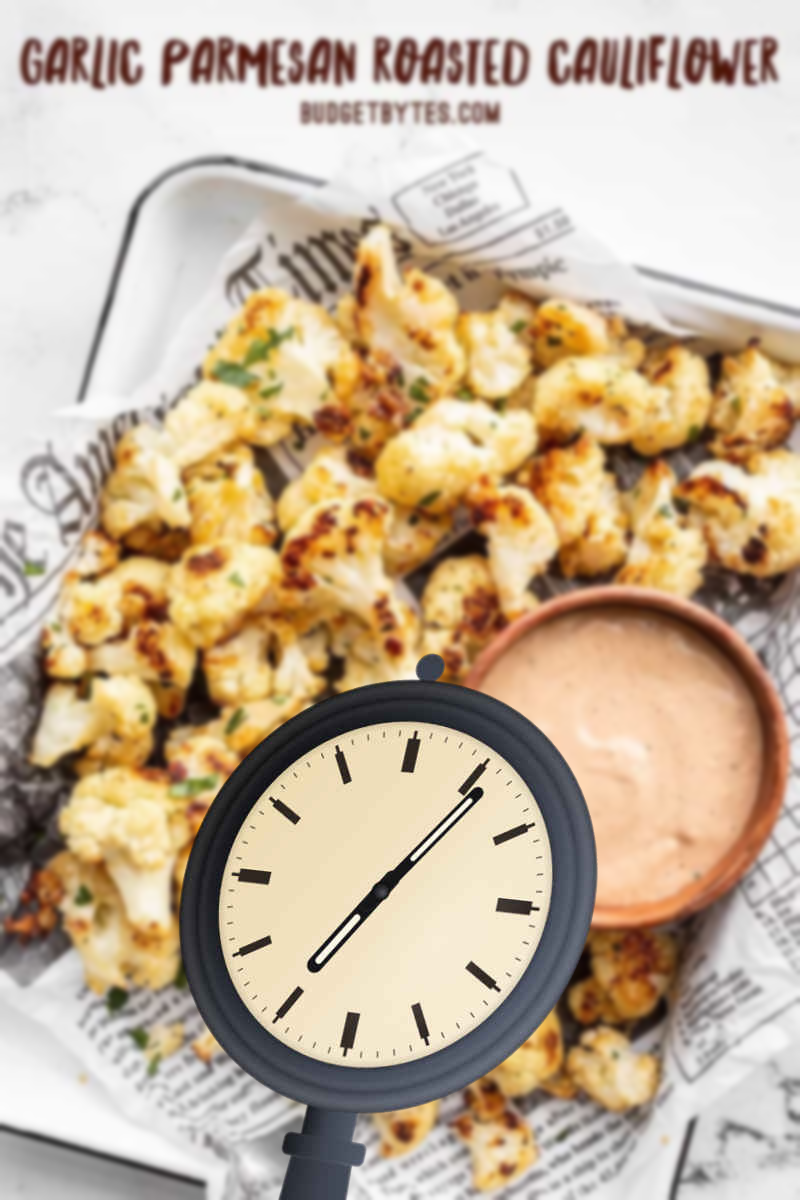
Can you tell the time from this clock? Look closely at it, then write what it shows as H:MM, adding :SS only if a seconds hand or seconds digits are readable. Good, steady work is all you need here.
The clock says 7:06
